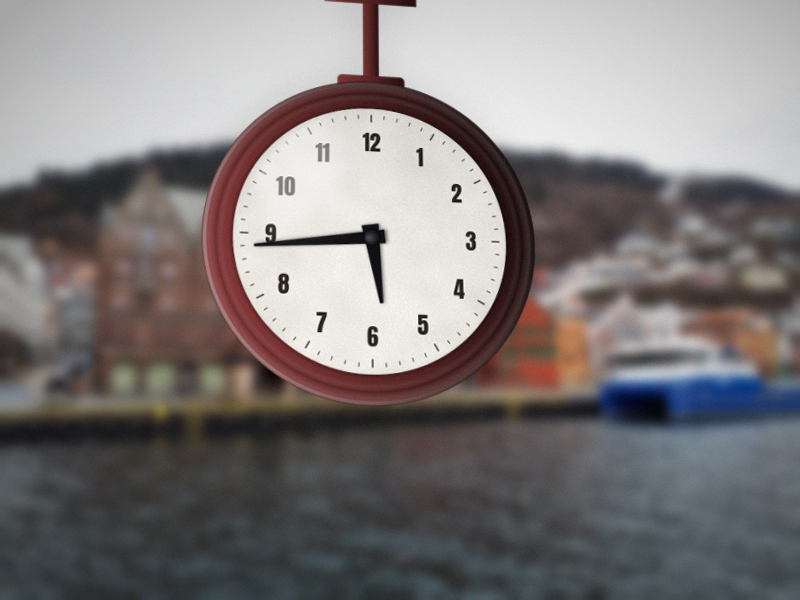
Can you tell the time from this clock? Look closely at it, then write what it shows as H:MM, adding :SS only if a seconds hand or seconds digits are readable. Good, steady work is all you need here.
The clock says 5:44
